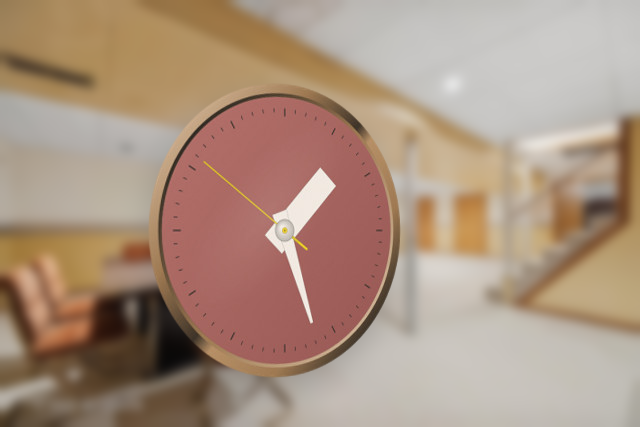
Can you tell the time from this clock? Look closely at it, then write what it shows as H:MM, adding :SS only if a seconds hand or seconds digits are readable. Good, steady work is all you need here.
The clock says 1:26:51
